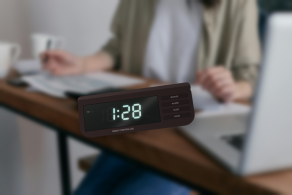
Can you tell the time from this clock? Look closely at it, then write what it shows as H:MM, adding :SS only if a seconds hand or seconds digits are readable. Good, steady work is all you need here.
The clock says 1:28
